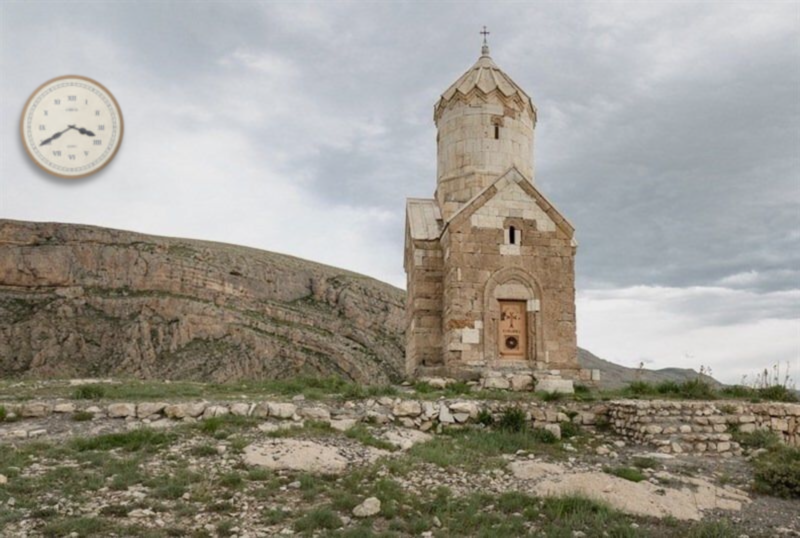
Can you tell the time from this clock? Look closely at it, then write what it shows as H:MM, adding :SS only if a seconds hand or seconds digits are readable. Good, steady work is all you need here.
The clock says 3:40
